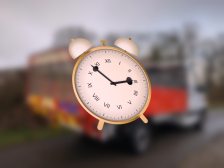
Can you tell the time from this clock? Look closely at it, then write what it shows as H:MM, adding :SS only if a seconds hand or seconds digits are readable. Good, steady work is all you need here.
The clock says 2:53
